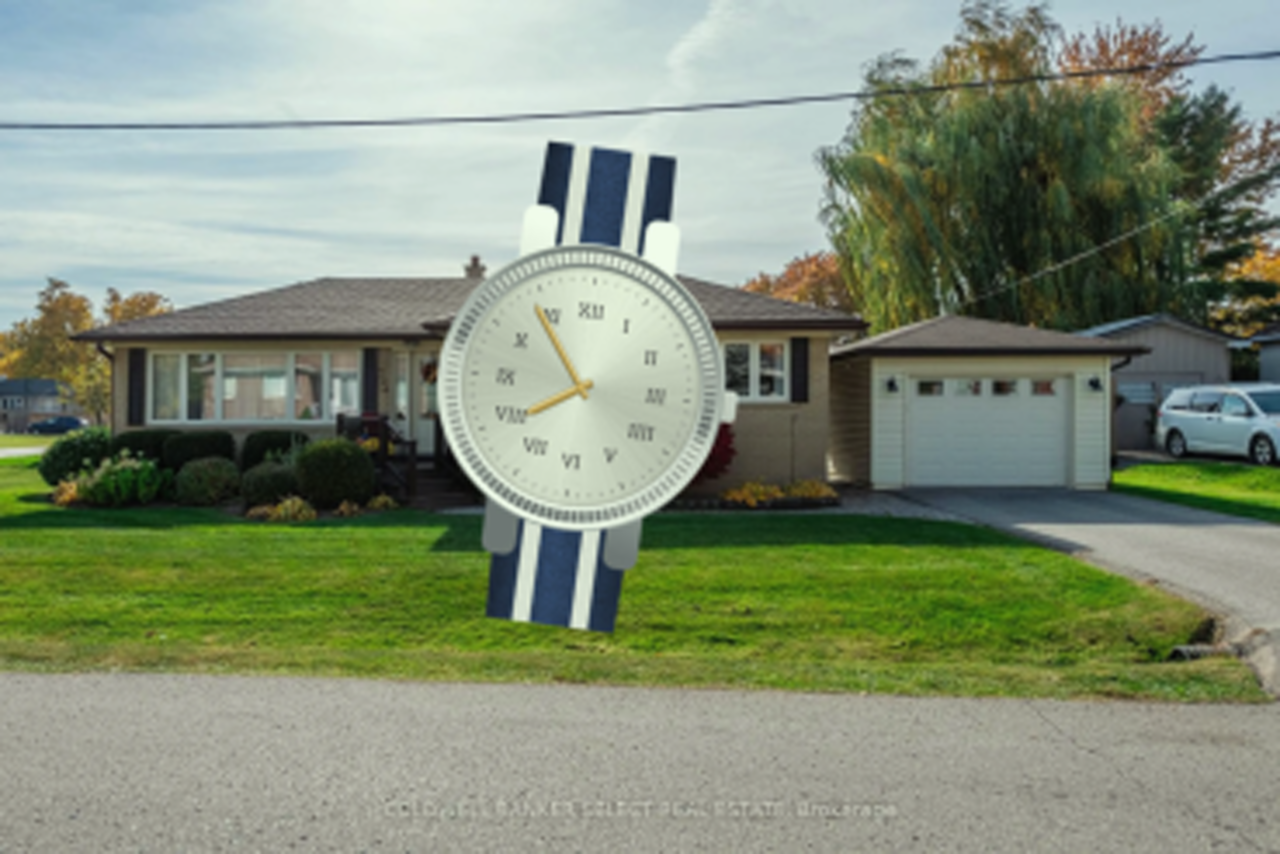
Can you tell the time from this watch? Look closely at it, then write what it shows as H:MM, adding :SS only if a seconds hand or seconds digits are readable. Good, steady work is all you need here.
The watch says 7:54
